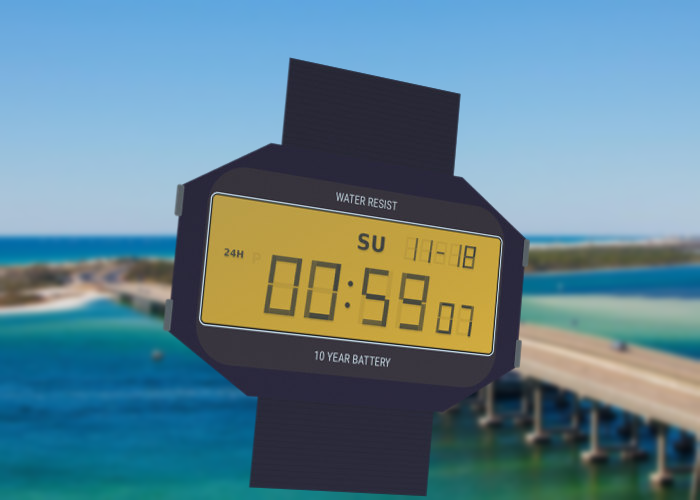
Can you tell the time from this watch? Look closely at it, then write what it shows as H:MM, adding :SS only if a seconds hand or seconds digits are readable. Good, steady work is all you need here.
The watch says 0:59:07
